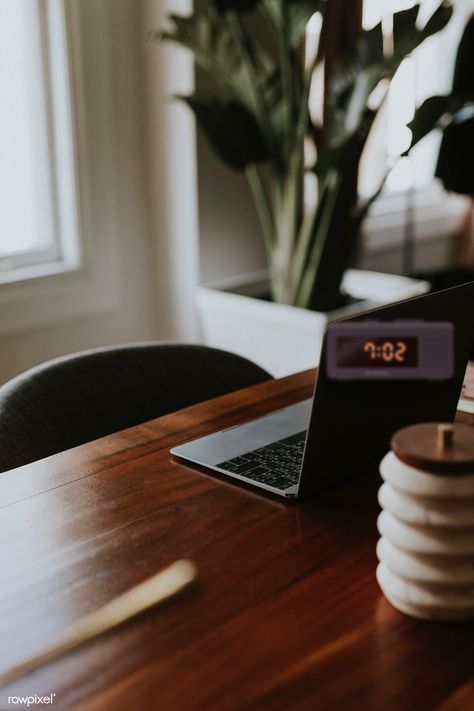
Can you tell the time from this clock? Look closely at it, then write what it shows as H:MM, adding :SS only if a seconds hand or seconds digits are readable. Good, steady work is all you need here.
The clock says 7:02
